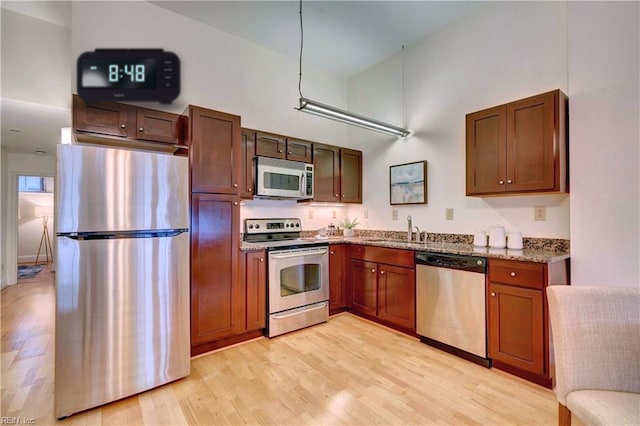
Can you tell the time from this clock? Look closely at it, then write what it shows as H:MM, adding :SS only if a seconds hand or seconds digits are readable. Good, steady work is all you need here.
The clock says 8:48
